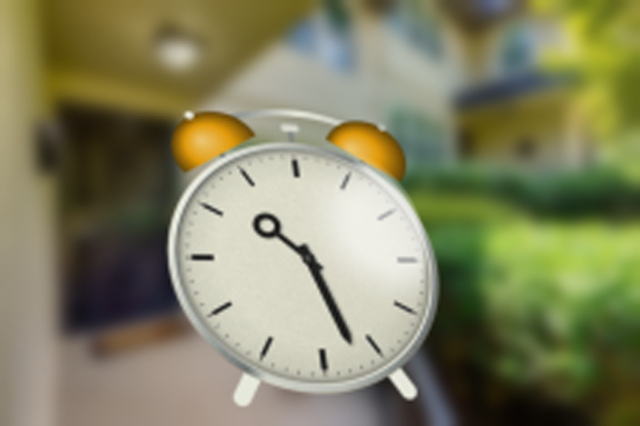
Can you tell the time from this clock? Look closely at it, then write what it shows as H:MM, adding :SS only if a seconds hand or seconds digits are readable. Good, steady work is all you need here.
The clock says 10:27
